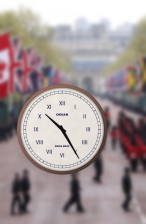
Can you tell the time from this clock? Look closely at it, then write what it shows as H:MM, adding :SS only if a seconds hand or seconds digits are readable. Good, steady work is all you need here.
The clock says 10:25
